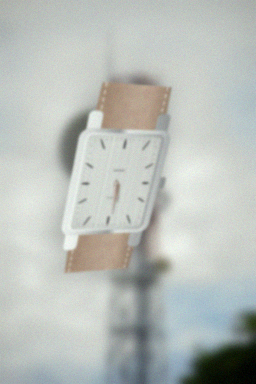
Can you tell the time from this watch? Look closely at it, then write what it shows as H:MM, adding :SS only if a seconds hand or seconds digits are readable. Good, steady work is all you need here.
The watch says 5:29
